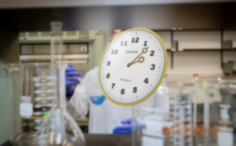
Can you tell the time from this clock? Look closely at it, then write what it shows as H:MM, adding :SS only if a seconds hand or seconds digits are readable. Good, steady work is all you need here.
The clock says 2:07
